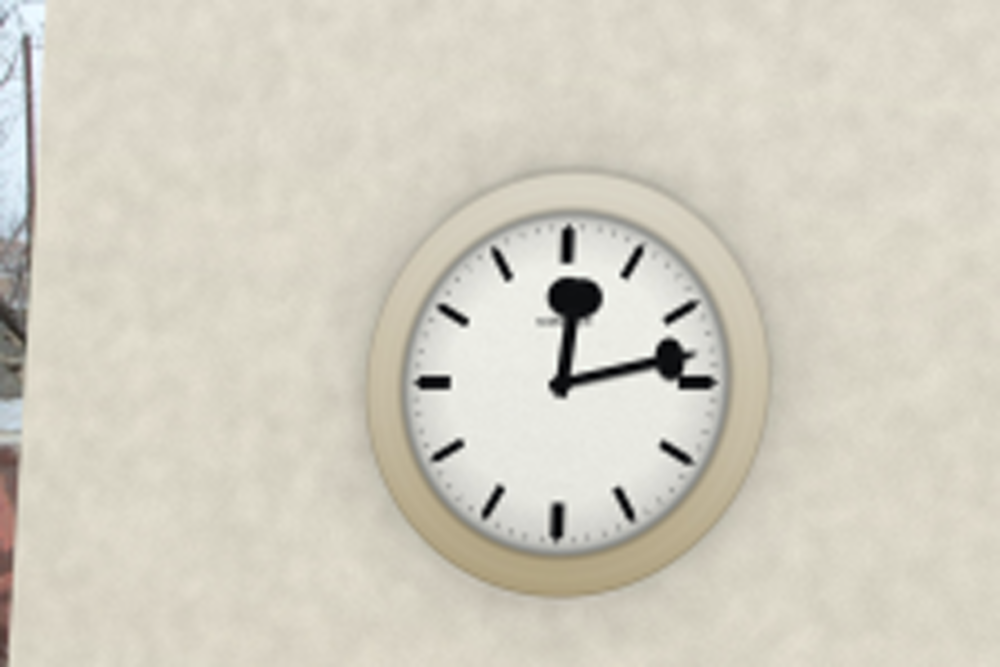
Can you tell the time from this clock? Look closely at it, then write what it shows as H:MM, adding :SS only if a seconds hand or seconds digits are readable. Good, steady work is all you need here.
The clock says 12:13
